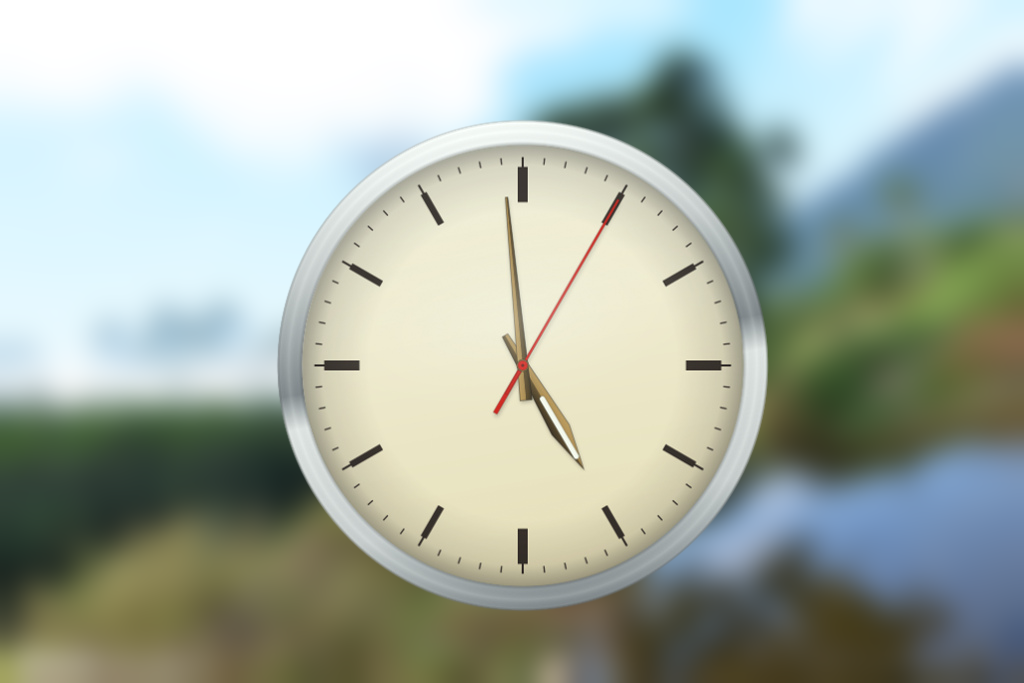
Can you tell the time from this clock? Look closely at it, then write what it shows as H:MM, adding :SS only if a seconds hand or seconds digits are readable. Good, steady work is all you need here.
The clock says 4:59:05
